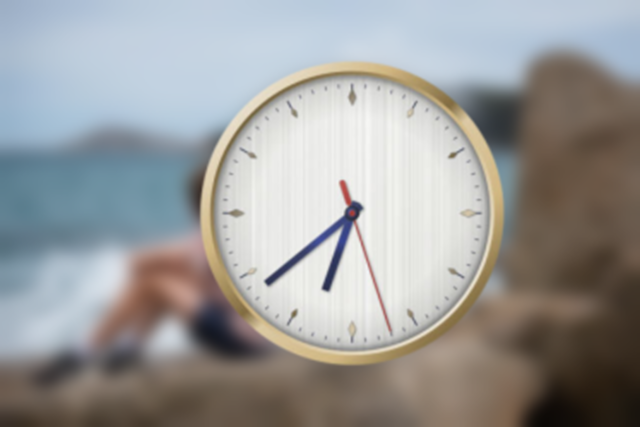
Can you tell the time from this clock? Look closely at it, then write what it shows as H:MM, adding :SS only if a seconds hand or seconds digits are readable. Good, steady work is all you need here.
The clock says 6:38:27
